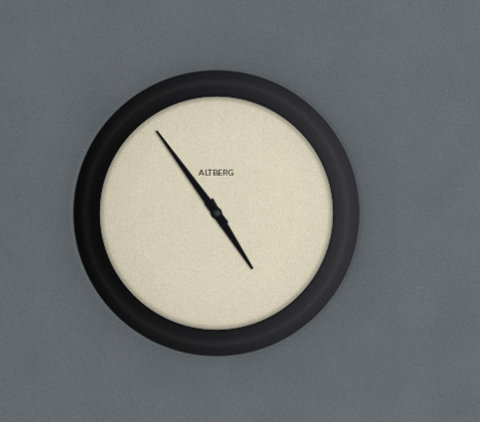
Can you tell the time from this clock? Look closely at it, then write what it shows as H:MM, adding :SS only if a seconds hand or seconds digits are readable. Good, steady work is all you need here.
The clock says 4:54
